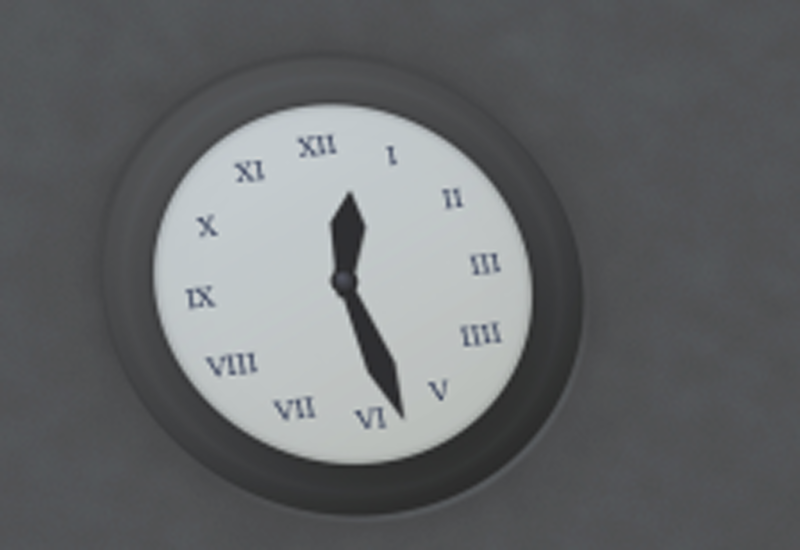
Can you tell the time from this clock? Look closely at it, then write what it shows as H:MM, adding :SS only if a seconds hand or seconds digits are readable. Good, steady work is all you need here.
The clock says 12:28
